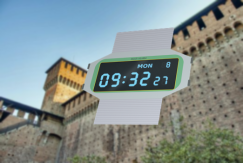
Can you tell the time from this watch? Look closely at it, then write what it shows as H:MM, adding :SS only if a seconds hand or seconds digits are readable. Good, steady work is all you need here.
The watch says 9:32:27
